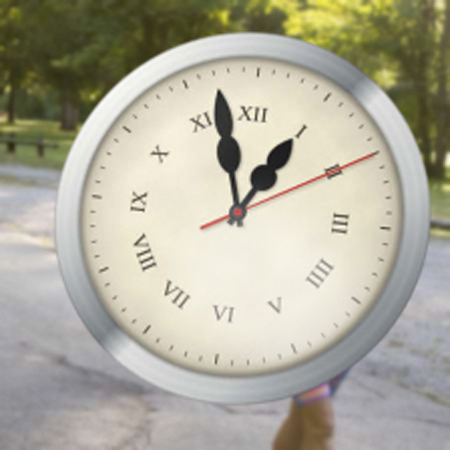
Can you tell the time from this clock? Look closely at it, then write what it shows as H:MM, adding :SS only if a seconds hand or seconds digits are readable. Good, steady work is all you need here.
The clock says 12:57:10
